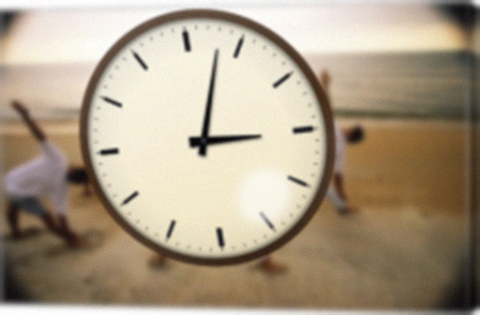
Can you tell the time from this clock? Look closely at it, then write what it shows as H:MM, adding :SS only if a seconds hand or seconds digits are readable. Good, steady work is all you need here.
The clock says 3:03
